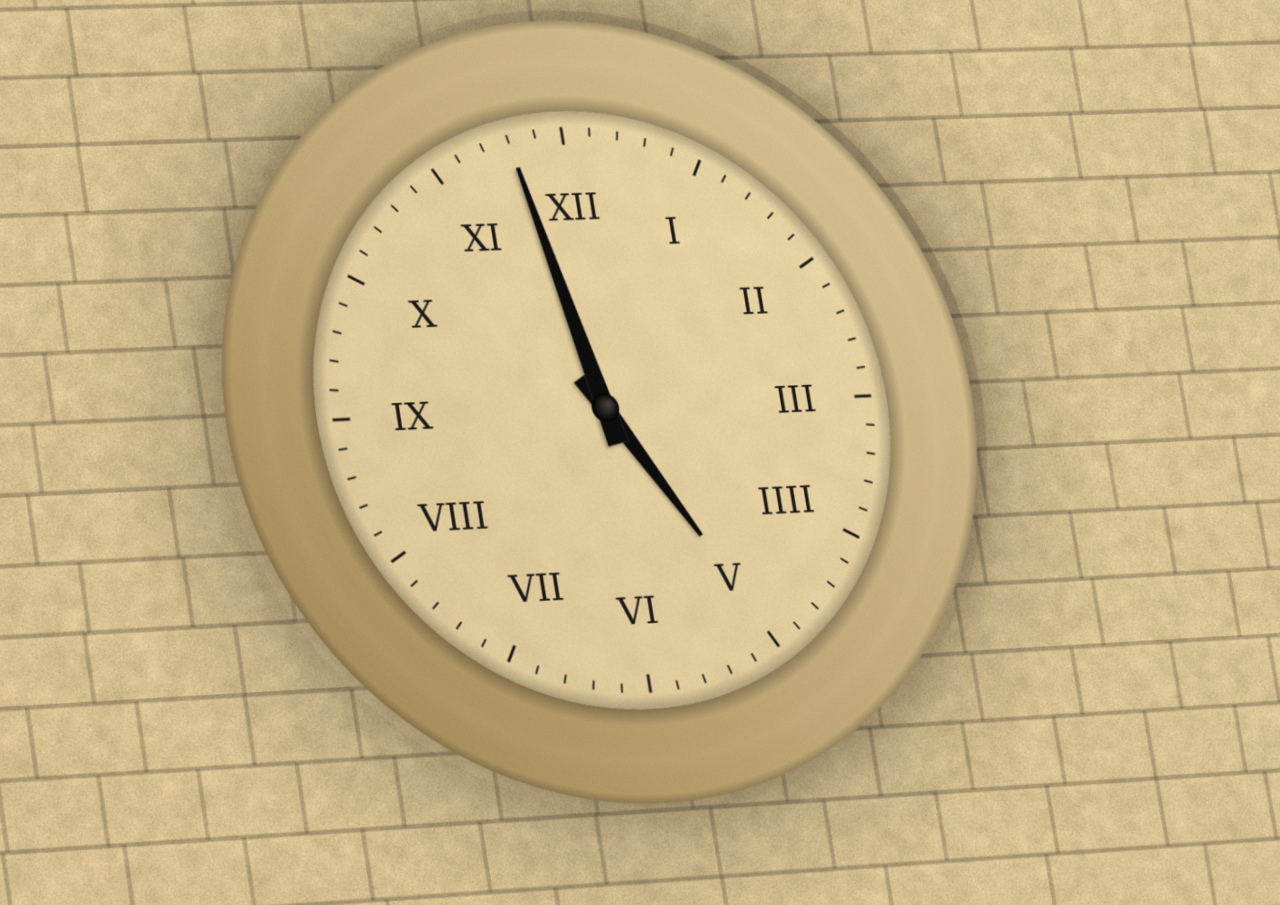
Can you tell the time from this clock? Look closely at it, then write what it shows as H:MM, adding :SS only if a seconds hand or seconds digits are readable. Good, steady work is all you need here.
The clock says 4:58
